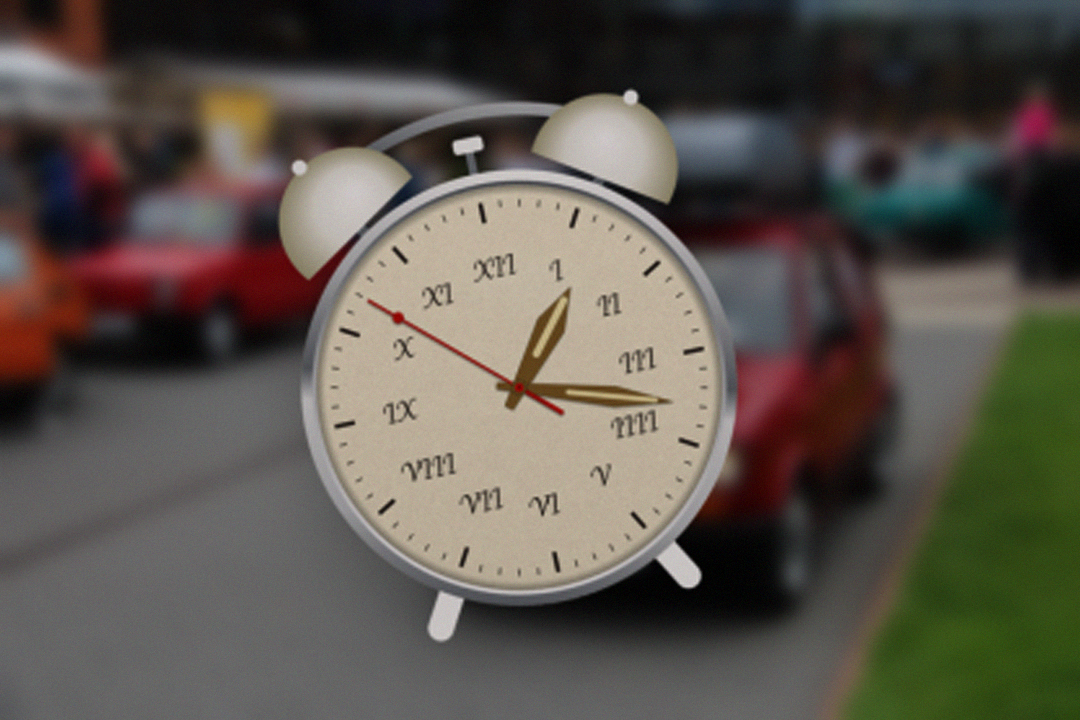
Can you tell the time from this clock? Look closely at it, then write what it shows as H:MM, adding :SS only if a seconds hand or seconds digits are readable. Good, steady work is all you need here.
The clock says 1:17:52
